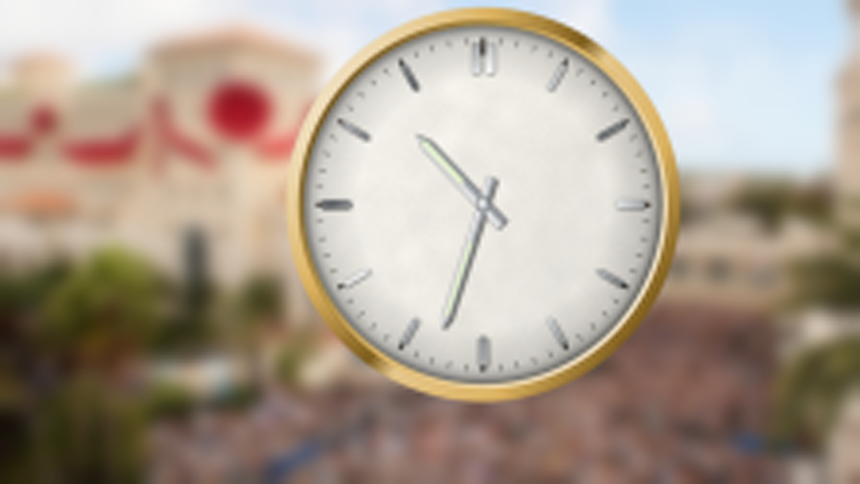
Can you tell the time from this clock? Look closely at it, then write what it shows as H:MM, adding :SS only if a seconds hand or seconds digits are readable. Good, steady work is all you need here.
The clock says 10:33
